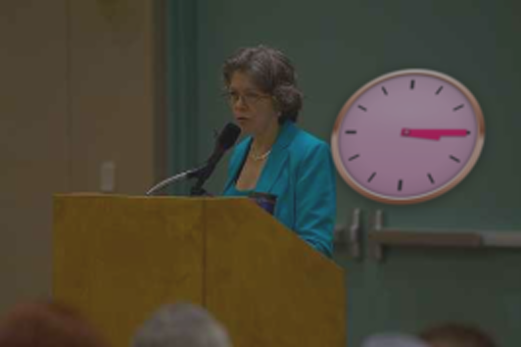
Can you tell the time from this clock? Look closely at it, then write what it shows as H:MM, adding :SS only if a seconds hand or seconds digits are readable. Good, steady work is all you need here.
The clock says 3:15
